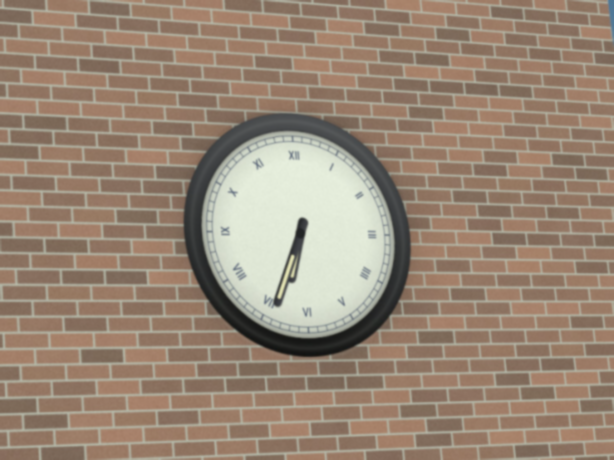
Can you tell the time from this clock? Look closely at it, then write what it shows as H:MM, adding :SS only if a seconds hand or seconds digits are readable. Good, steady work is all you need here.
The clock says 6:34
